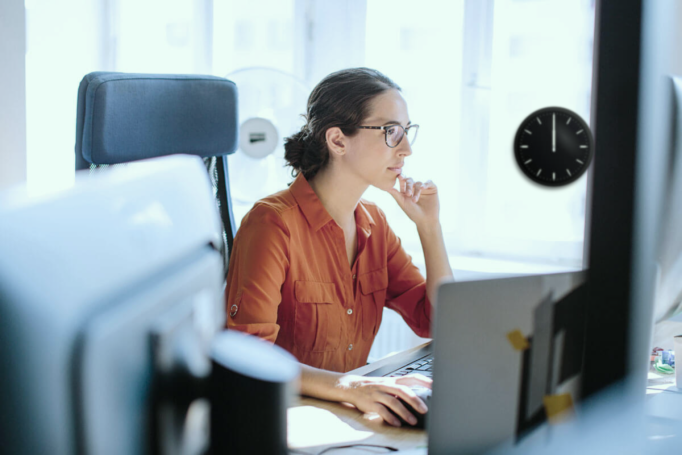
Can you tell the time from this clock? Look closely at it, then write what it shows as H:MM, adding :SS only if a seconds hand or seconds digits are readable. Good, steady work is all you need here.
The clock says 12:00
